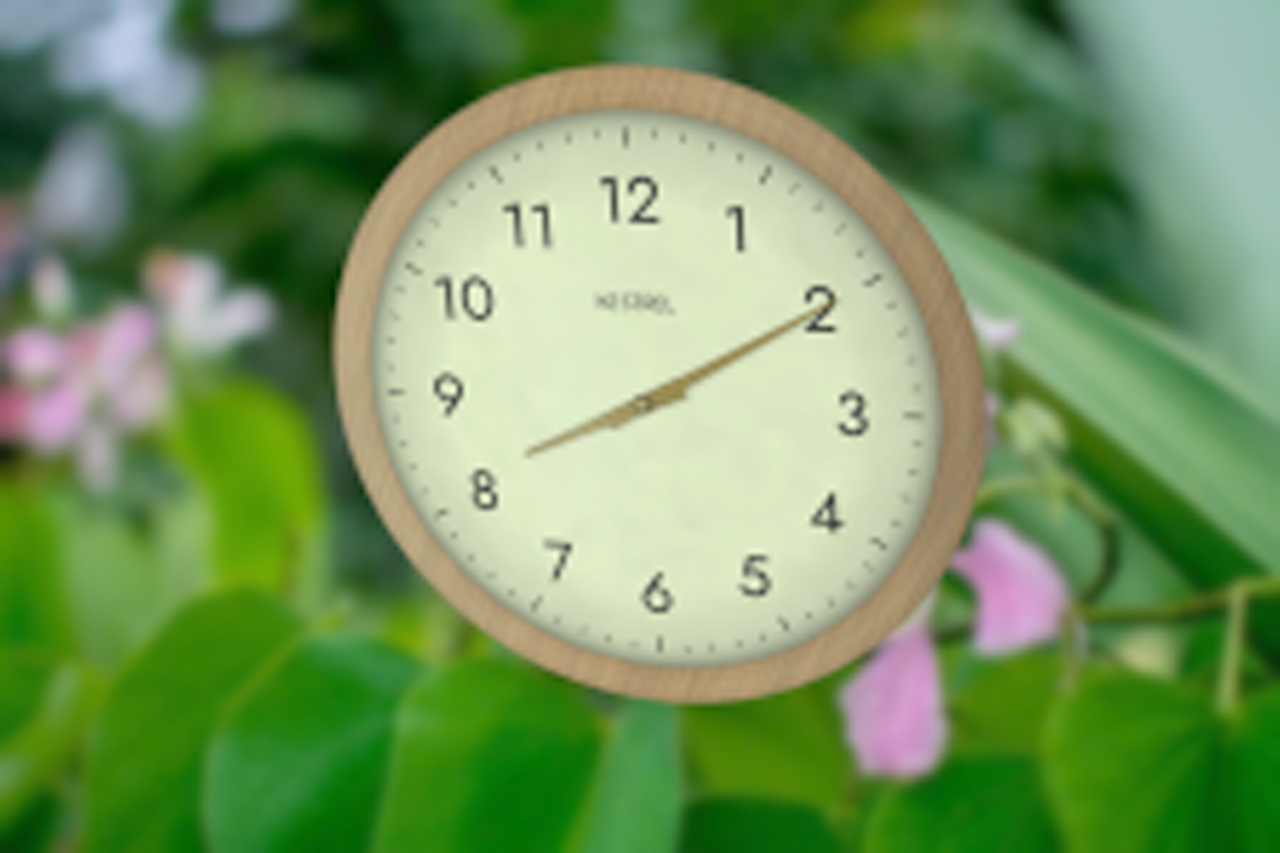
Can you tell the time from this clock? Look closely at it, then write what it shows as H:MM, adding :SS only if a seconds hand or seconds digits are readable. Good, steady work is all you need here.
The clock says 8:10
